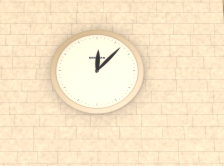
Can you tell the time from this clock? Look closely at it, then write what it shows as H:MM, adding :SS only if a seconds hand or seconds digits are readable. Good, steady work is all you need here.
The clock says 12:07
